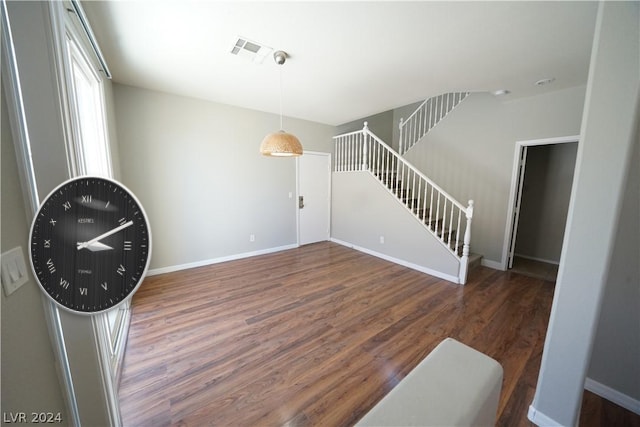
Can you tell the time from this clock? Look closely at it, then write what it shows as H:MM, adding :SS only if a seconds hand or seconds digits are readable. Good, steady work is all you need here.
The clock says 3:11
